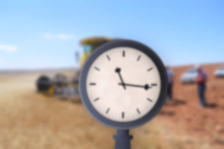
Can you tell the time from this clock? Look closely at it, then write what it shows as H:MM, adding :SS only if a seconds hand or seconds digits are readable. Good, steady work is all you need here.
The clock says 11:16
